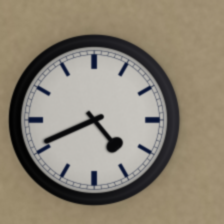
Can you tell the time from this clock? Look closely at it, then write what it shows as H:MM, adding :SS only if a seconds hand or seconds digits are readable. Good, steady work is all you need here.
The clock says 4:41
